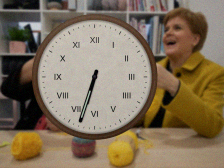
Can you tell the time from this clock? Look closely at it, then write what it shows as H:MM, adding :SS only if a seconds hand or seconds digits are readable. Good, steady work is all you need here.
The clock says 6:33
